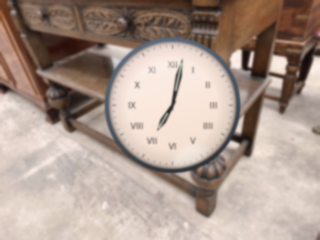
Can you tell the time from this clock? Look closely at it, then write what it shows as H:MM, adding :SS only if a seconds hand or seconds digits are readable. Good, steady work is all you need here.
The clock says 7:02
